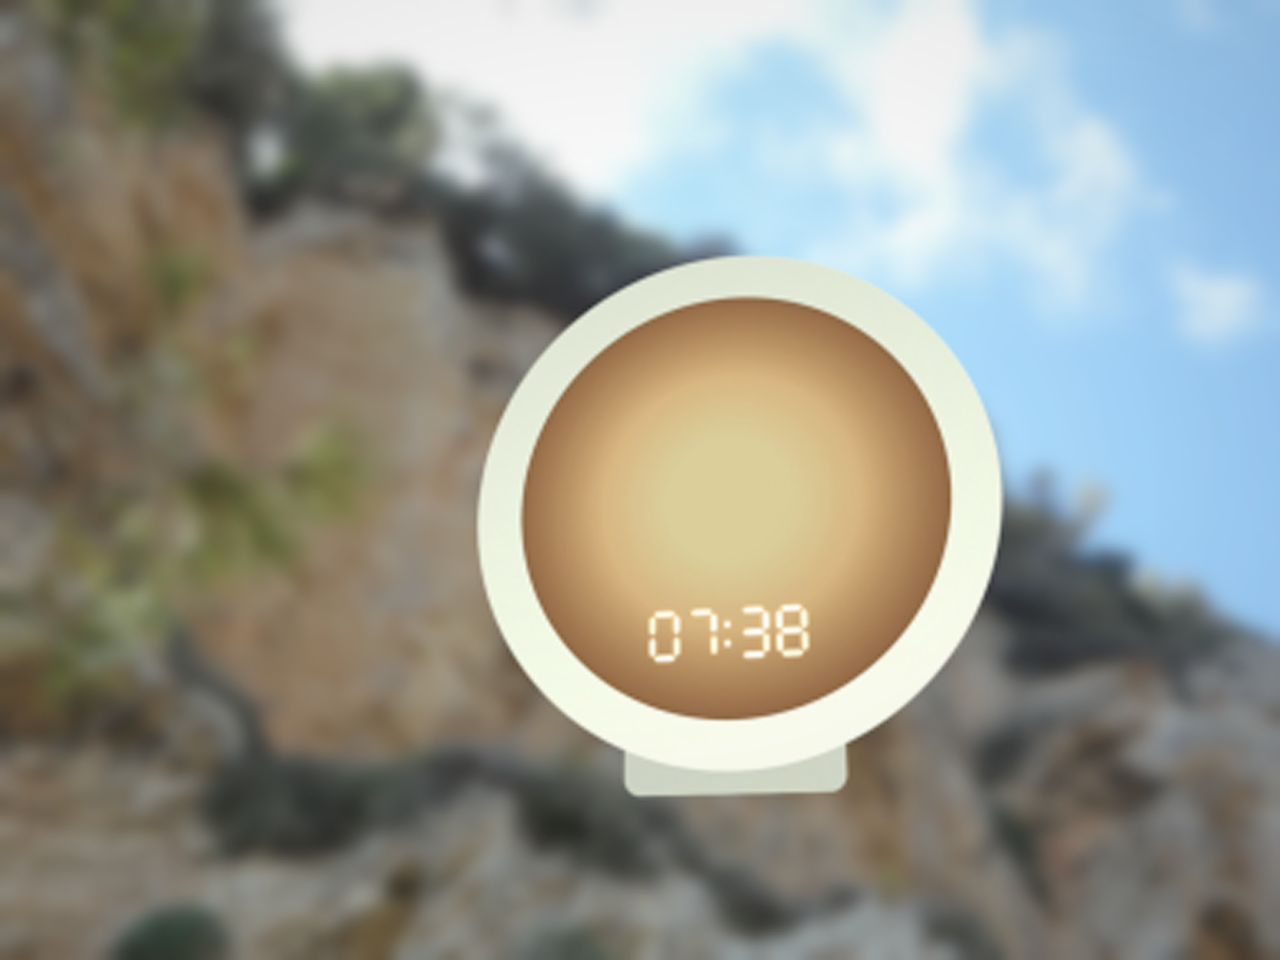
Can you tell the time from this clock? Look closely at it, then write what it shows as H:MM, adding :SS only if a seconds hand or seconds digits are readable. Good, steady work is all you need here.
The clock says 7:38
